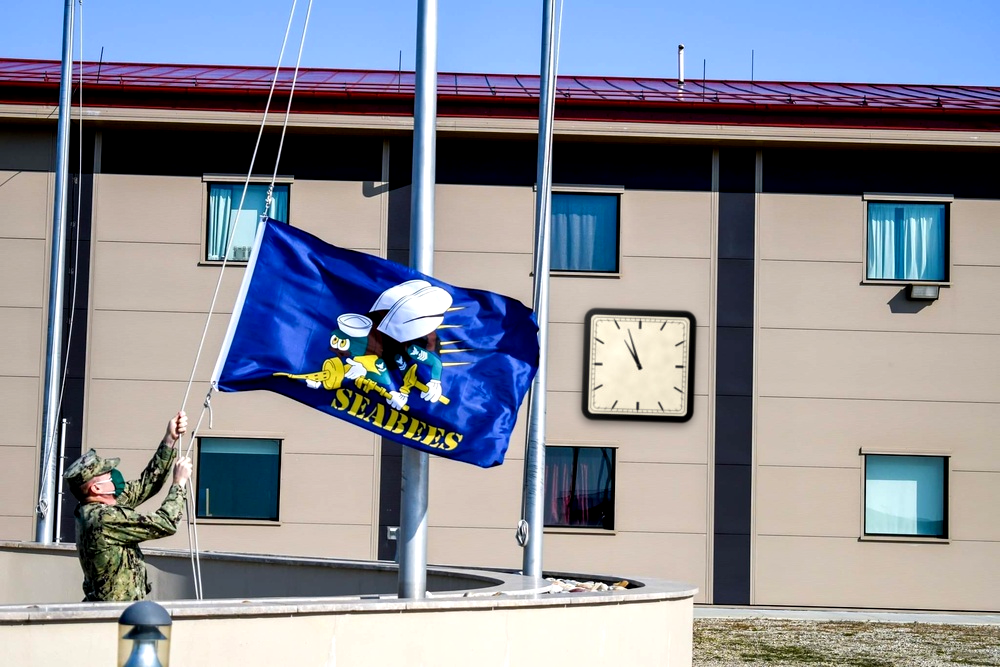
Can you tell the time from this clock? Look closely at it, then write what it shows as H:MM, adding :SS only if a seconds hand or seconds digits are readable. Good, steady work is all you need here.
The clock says 10:57
